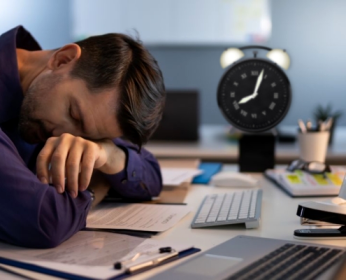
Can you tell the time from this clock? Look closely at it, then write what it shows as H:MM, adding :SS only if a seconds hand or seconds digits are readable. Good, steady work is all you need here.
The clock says 8:03
